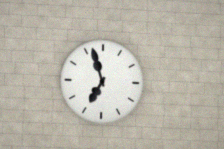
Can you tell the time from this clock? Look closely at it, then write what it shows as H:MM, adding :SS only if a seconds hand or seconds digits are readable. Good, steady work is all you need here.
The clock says 6:57
